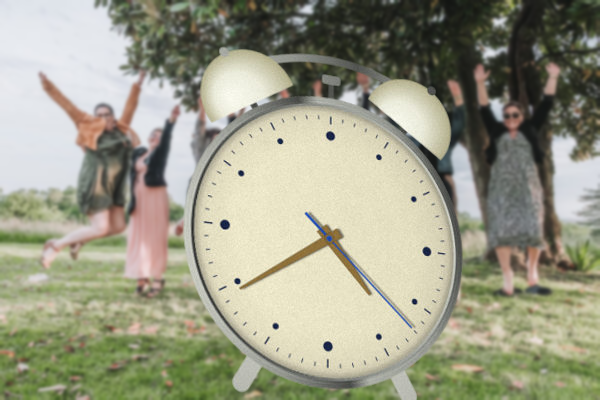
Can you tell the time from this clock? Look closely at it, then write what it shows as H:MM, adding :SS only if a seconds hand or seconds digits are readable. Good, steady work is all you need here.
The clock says 4:39:22
